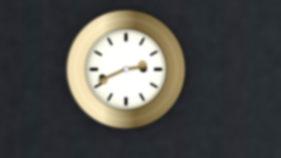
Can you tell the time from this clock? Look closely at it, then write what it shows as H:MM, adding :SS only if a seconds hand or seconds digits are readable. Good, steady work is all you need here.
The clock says 2:41
